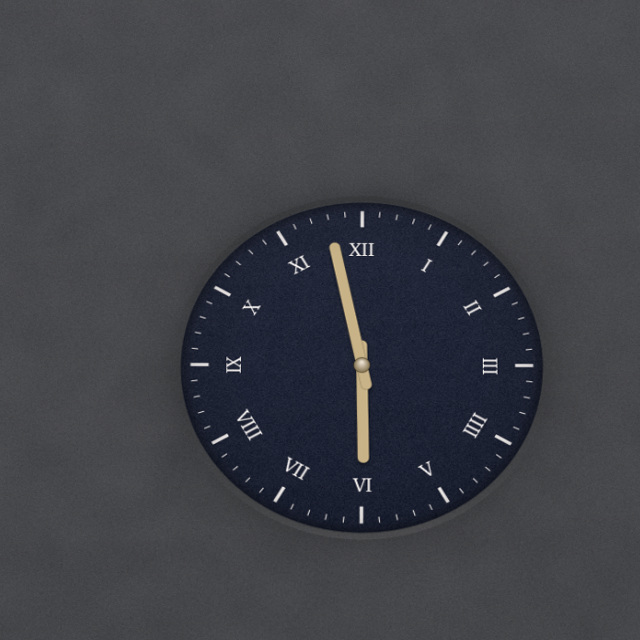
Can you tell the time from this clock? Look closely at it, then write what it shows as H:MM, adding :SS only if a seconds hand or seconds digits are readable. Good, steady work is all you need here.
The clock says 5:58
